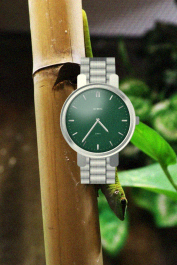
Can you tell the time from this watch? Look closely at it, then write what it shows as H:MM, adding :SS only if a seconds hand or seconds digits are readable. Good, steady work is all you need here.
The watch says 4:36
